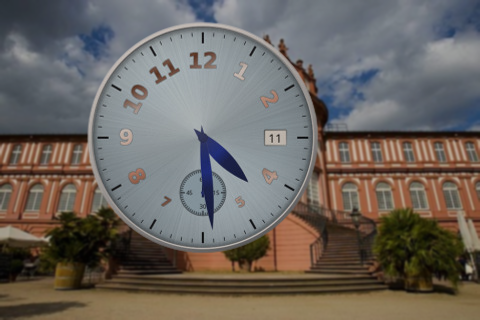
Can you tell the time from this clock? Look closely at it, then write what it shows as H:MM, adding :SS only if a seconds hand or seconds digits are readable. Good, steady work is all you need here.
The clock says 4:29
